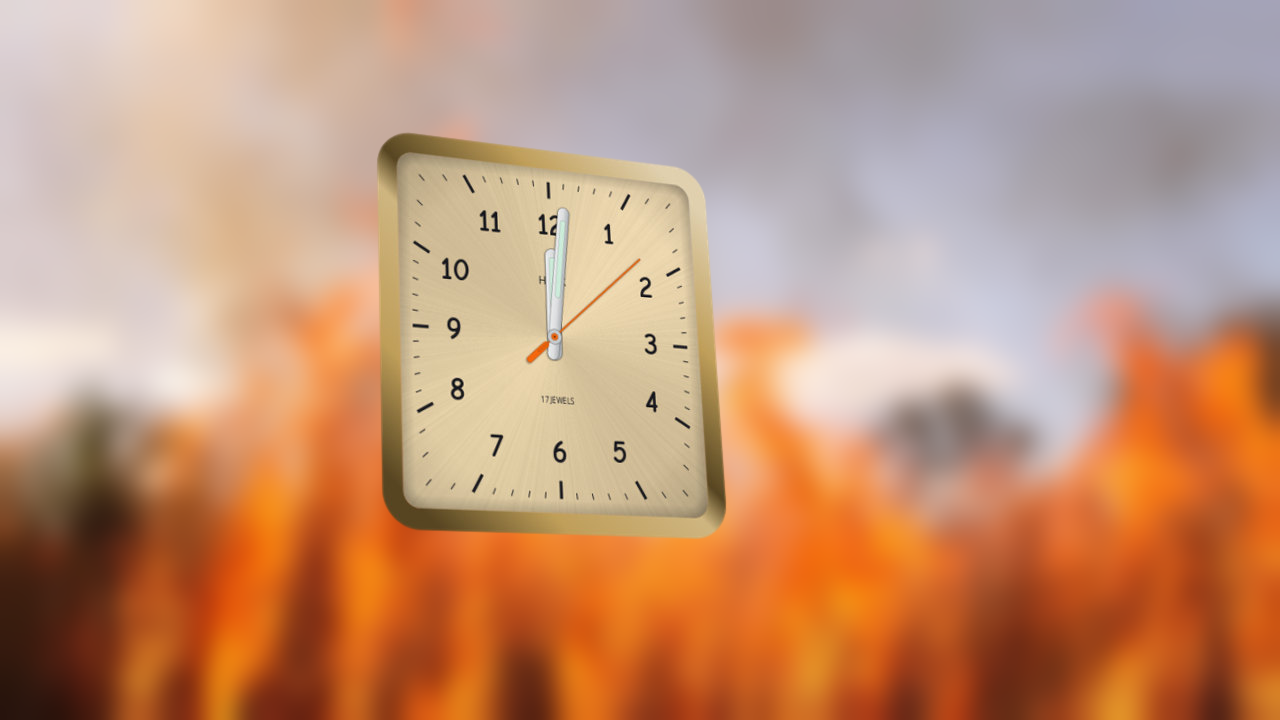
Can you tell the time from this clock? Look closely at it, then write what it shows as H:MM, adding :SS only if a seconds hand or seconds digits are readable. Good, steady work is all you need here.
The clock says 12:01:08
